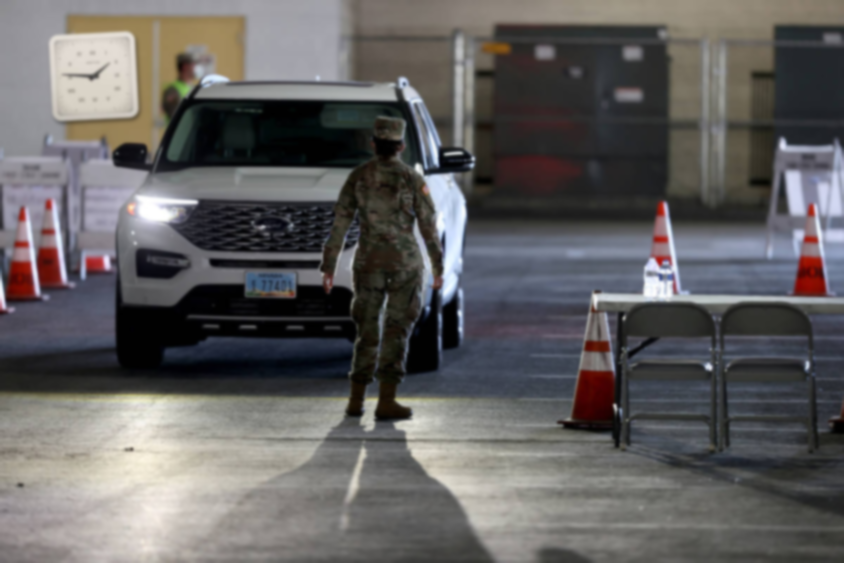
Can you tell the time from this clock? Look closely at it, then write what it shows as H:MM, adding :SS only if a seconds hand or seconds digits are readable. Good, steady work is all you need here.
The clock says 1:46
